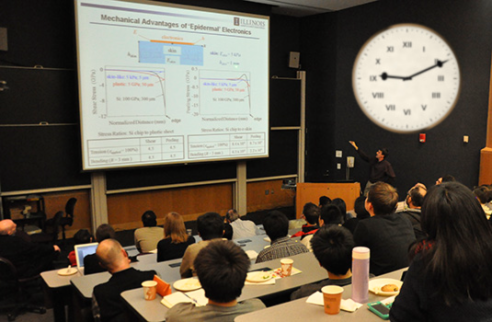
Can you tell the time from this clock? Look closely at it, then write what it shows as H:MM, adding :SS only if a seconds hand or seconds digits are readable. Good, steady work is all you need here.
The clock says 9:11
